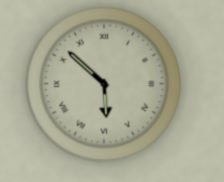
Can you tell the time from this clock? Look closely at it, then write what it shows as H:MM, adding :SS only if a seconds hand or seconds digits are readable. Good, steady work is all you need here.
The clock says 5:52
